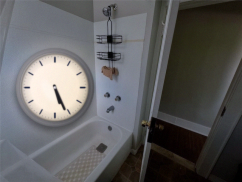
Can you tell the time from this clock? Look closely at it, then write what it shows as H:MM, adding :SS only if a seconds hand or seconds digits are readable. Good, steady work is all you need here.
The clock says 5:26
